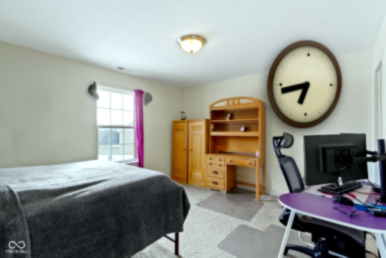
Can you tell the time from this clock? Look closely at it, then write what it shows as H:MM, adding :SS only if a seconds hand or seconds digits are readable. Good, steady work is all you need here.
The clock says 6:43
